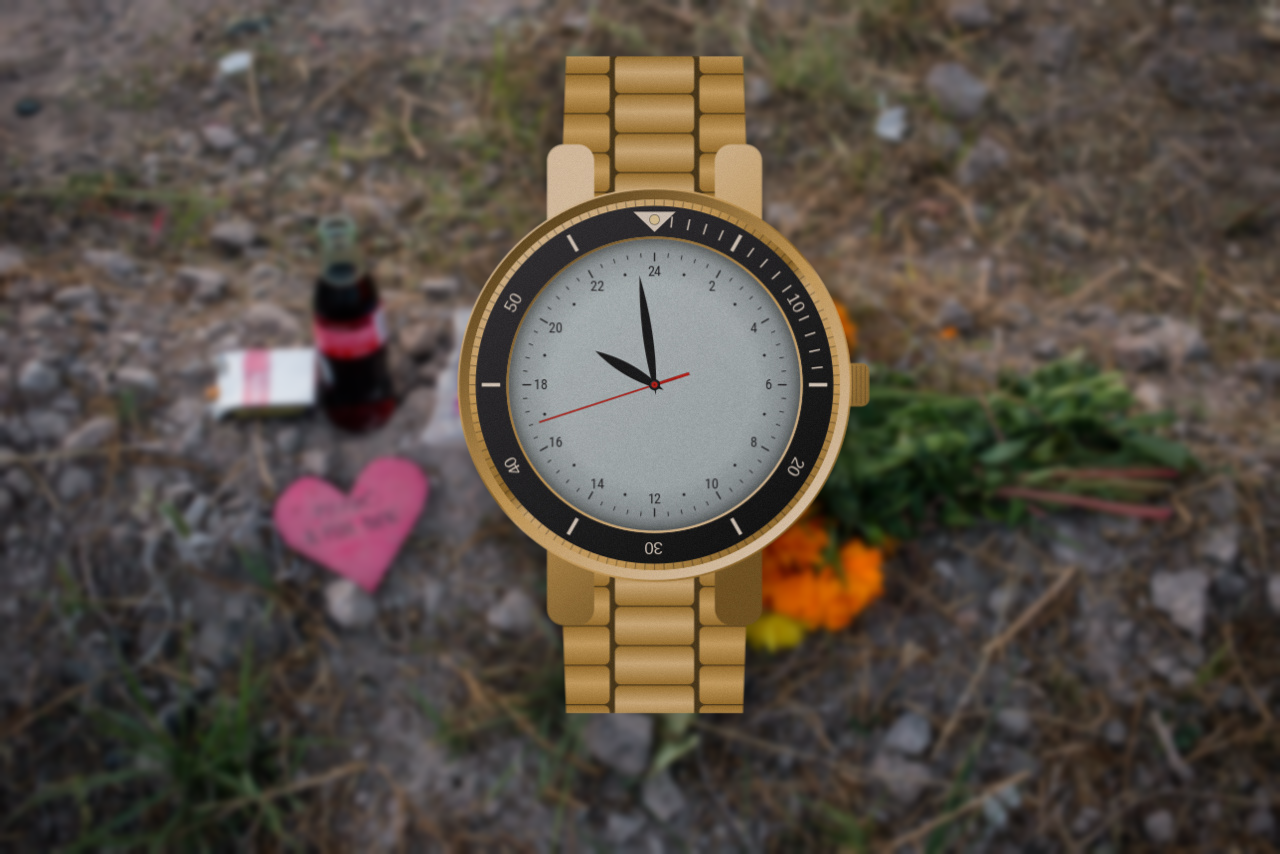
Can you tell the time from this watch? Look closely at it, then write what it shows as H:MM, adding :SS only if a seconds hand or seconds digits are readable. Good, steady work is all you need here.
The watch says 19:58:42
